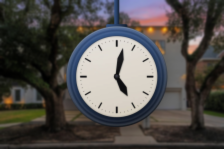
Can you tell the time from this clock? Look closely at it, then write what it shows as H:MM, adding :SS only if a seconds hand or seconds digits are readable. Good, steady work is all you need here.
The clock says 5:02
